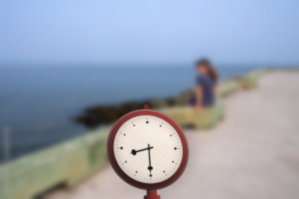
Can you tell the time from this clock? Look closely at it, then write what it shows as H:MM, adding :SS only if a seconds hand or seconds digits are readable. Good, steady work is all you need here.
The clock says 8:30
